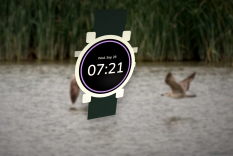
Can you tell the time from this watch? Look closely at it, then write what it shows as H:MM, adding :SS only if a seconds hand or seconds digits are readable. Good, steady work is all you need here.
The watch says 7:21
